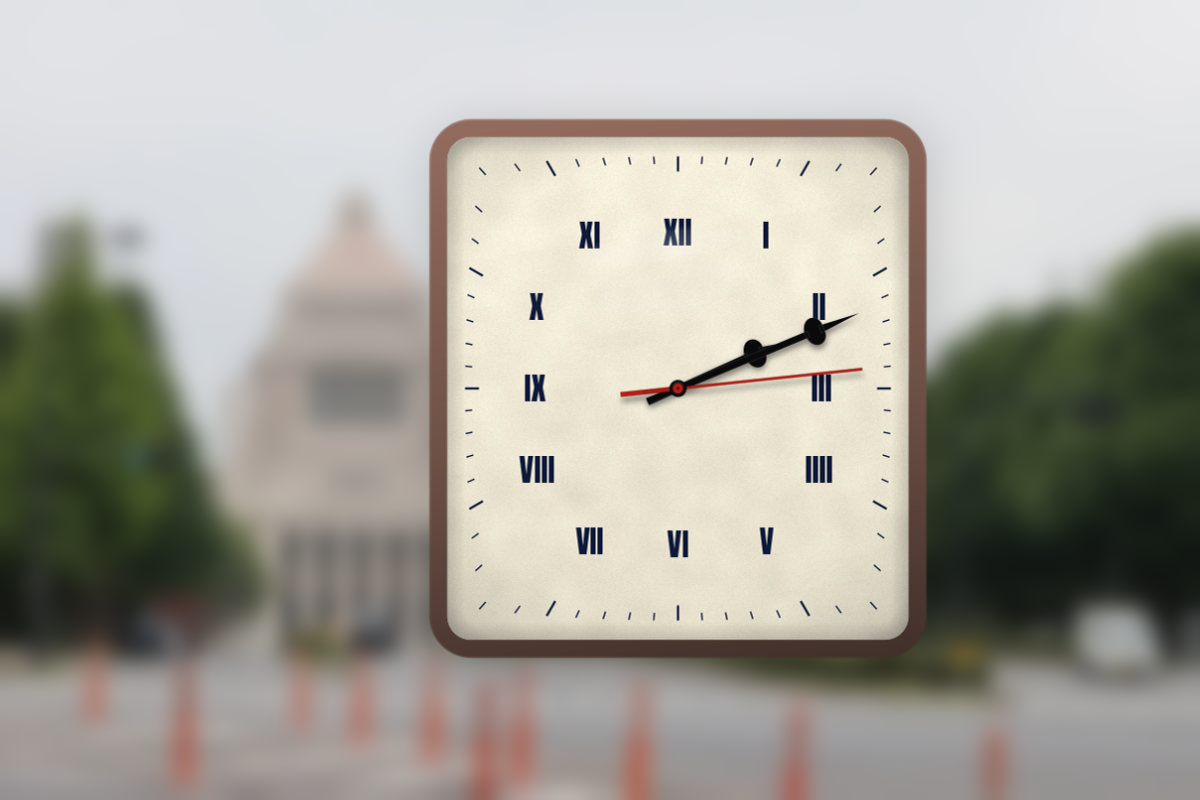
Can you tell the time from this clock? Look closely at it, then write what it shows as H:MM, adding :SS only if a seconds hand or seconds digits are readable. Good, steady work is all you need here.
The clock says 2:11:14
